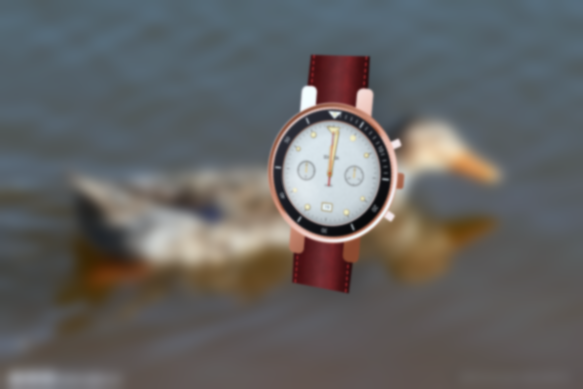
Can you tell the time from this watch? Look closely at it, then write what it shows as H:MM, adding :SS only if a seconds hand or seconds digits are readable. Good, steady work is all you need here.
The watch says 12:01
